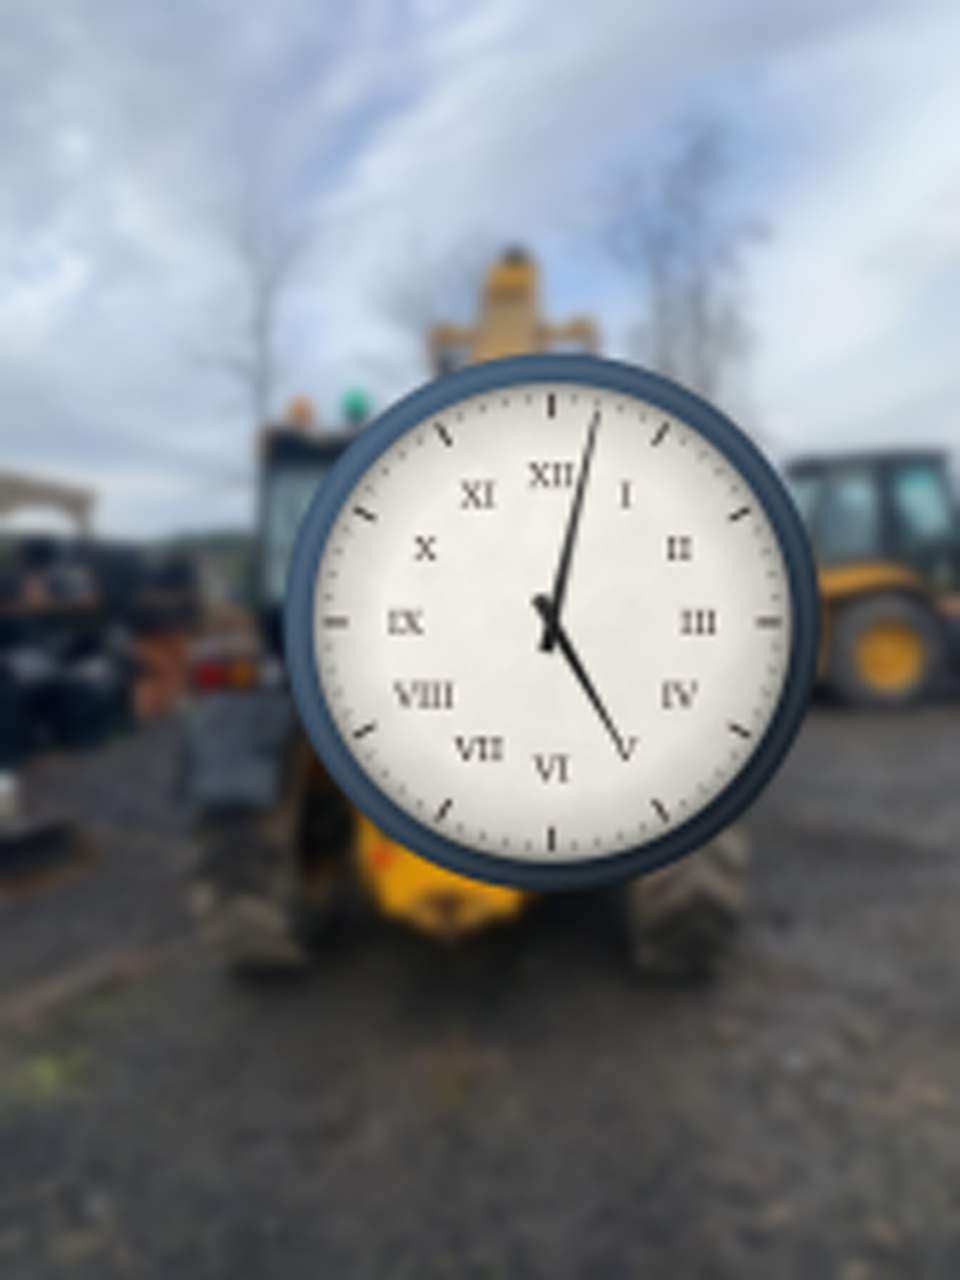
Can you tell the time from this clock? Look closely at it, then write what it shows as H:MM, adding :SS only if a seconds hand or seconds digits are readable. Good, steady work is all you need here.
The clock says 5:02
